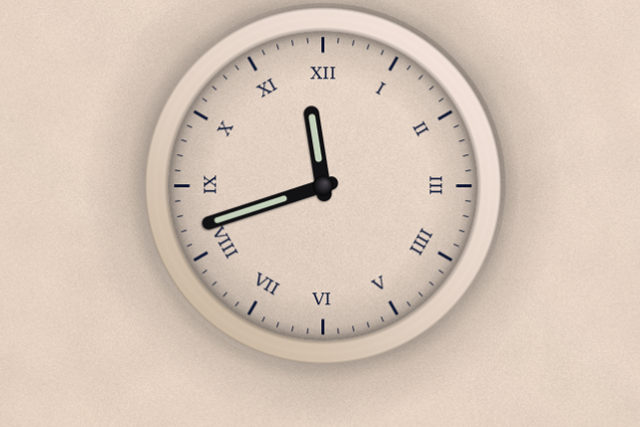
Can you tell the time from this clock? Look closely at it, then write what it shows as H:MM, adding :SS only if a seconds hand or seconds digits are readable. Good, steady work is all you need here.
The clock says 11:42
